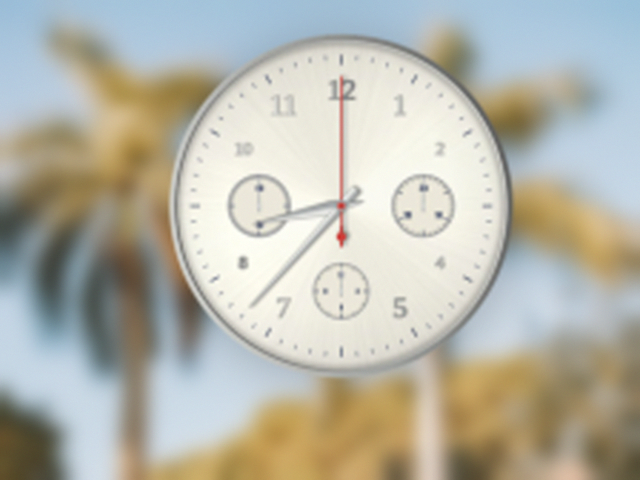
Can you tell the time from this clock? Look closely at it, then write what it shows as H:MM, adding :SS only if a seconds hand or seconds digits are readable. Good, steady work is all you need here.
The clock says 8:37
